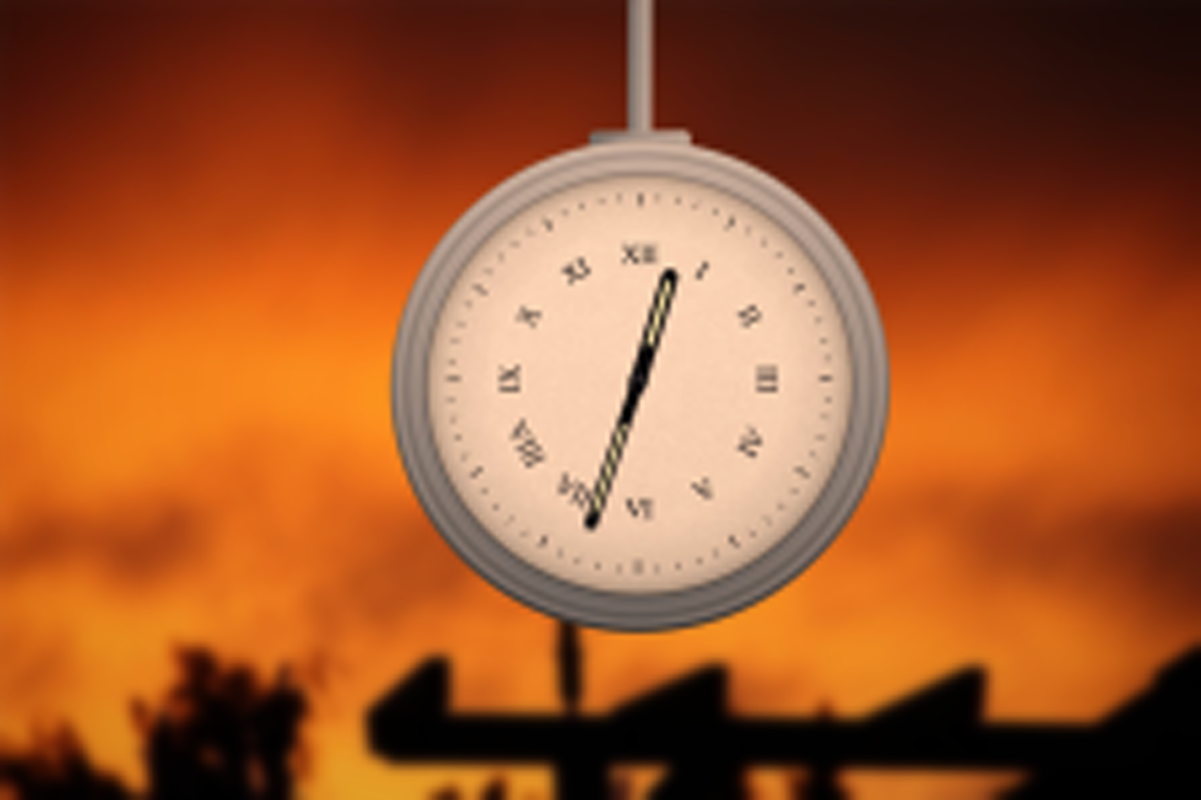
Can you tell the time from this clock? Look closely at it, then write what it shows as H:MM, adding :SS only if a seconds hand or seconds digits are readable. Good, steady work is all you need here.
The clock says 12:33
